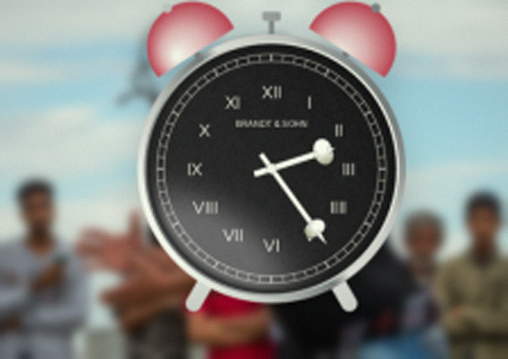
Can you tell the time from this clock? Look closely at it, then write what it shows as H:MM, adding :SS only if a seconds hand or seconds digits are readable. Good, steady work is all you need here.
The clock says 2:24
